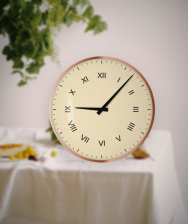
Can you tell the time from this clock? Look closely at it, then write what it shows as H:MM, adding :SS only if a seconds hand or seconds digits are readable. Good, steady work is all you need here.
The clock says 9:07
